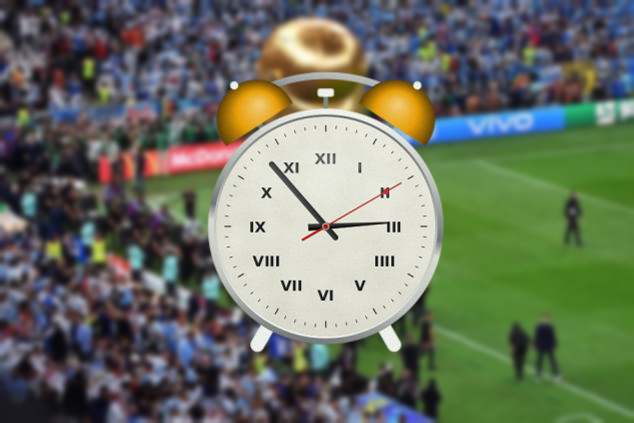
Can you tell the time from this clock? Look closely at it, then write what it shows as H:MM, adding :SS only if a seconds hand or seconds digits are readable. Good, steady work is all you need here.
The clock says 2:53:10
